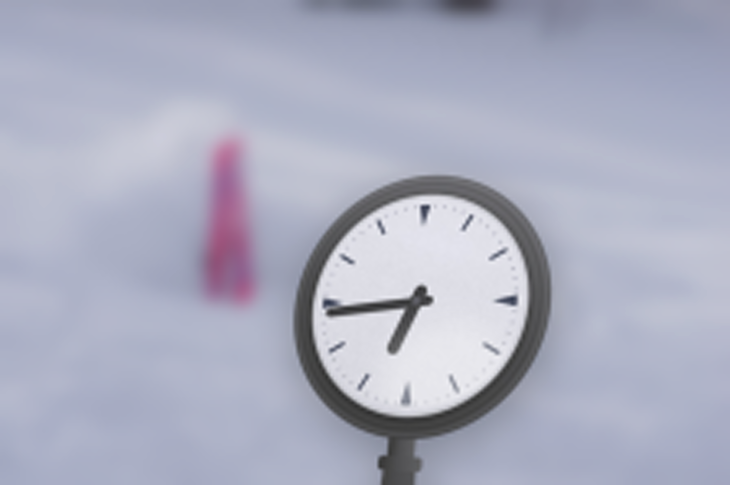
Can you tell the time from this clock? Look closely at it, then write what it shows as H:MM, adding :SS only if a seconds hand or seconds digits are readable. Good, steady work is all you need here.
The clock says 6:44
